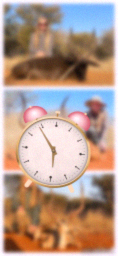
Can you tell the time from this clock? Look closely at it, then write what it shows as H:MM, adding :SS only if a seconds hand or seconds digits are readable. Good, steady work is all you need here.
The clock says 5:54
